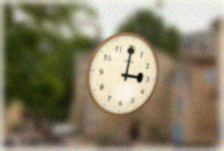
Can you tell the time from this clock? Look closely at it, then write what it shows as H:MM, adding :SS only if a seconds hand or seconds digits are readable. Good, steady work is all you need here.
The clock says 3:00
